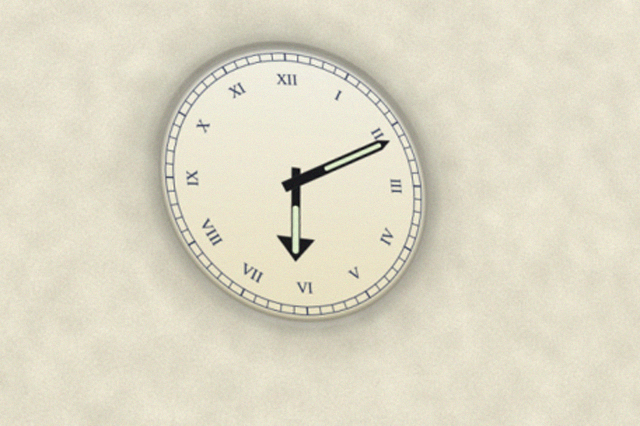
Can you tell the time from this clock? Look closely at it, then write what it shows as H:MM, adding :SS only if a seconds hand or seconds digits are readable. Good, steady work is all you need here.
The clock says 6:11
